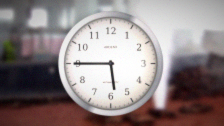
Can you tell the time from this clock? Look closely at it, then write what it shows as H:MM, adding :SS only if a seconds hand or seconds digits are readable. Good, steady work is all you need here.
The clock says 5:45
